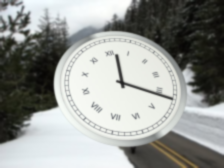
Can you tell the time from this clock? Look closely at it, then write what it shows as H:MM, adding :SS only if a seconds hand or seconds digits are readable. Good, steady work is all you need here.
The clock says 12:21
